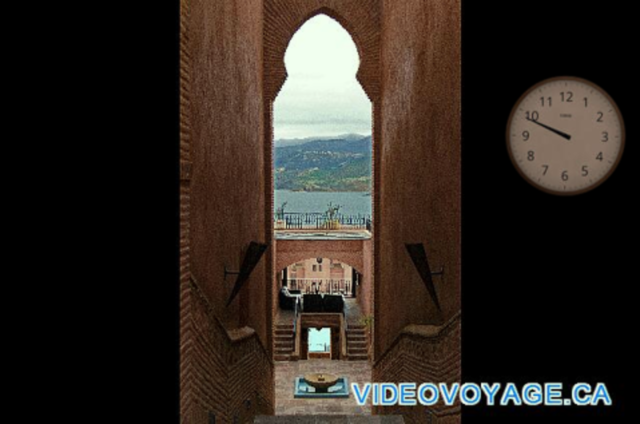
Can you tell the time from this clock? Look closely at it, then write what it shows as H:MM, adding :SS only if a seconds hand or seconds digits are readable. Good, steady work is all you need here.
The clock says 9:49
